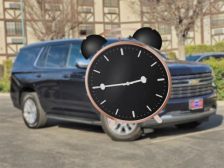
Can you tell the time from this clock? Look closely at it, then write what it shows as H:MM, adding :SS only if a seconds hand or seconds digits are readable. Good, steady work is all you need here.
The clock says 2:45
